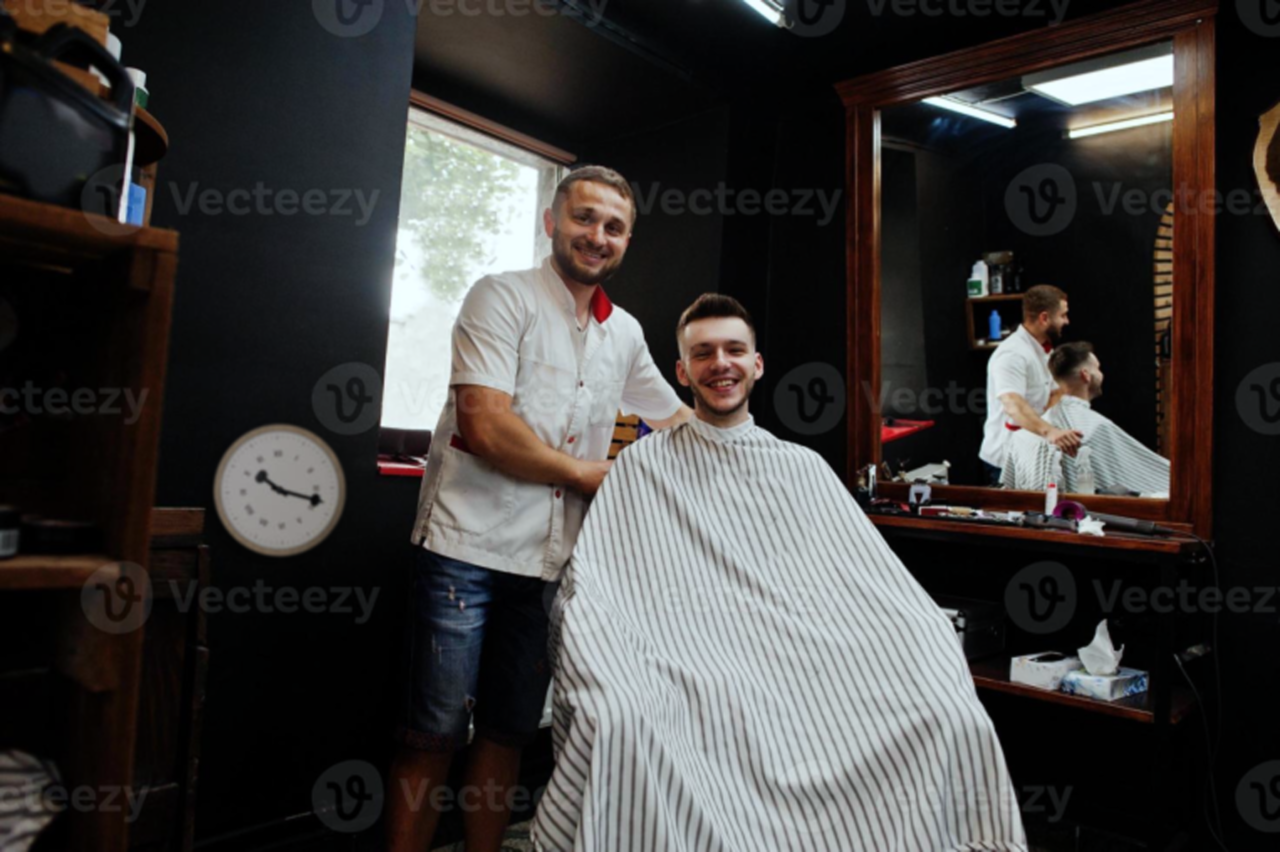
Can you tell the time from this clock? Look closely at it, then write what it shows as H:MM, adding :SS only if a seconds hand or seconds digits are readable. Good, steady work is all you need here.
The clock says 10:18
